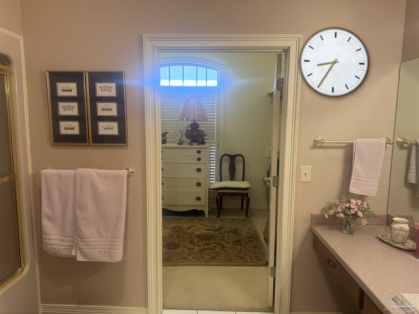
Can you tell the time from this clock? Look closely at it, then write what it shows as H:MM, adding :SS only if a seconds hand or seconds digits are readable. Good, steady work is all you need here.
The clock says 8:35
